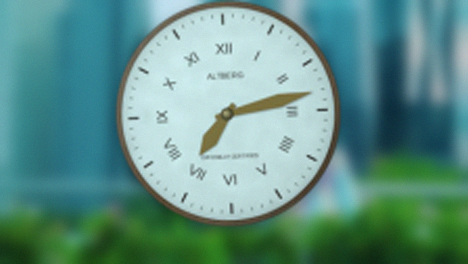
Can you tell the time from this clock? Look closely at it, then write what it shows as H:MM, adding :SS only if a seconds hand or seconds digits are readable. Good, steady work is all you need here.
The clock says 7:13
